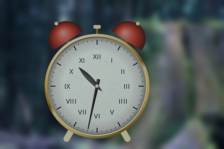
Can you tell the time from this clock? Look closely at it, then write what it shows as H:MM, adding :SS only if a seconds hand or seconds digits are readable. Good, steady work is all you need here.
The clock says 10:32
